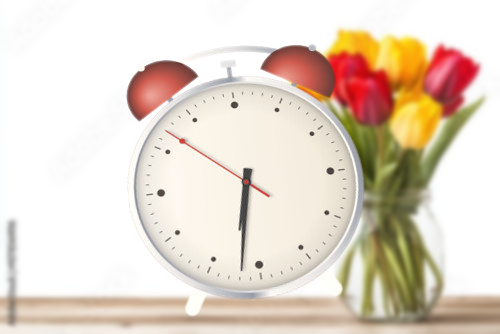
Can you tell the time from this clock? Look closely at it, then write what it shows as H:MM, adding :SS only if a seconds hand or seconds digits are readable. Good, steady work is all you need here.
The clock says 6:31:52
